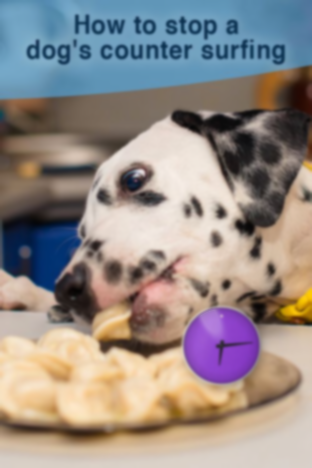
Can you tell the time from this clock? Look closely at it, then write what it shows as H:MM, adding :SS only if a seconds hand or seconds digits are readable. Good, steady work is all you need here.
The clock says 6:14
